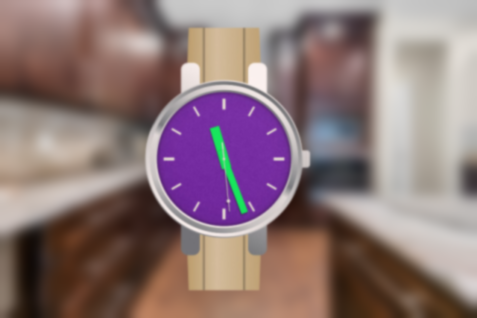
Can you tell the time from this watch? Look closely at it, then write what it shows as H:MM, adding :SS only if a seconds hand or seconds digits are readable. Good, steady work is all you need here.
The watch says 11:26:29
